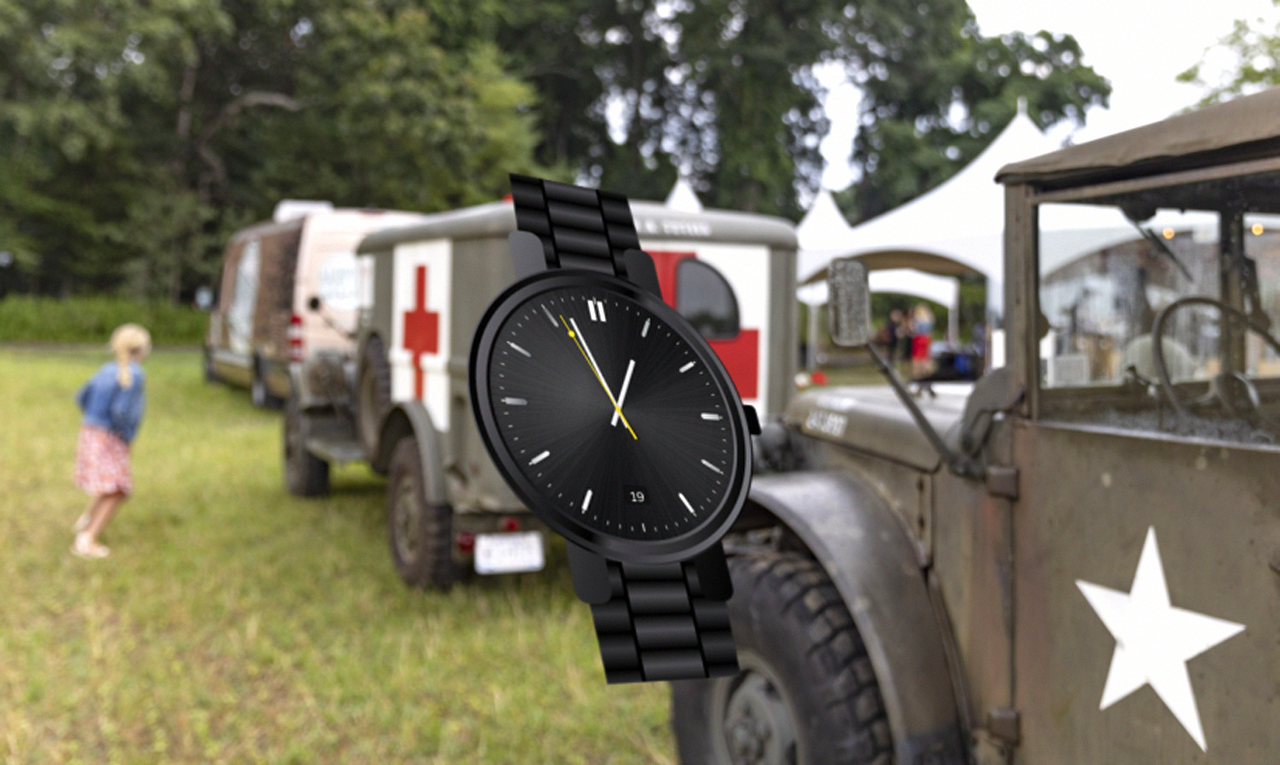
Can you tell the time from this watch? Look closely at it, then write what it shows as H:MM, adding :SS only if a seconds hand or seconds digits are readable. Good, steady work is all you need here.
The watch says 12:56:56
